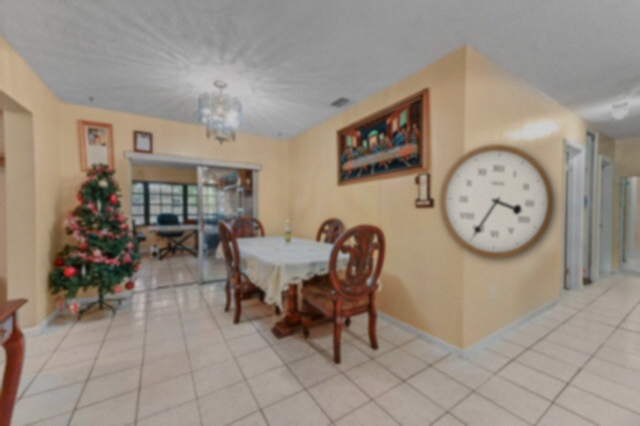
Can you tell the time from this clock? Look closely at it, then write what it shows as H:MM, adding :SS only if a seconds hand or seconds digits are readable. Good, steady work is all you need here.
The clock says 3:35
